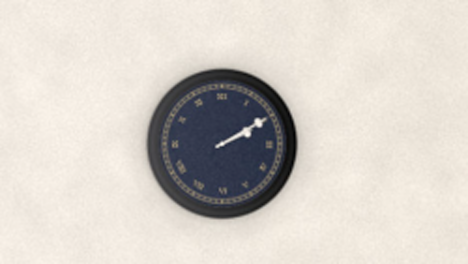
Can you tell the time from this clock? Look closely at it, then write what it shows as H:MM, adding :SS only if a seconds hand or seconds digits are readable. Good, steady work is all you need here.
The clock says 2:10
